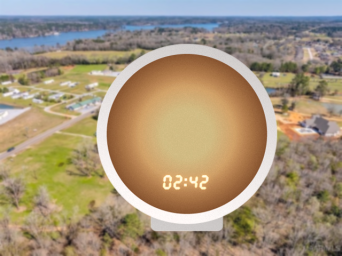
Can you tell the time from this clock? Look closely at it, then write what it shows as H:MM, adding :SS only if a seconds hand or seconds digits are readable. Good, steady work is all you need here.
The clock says 2:42
